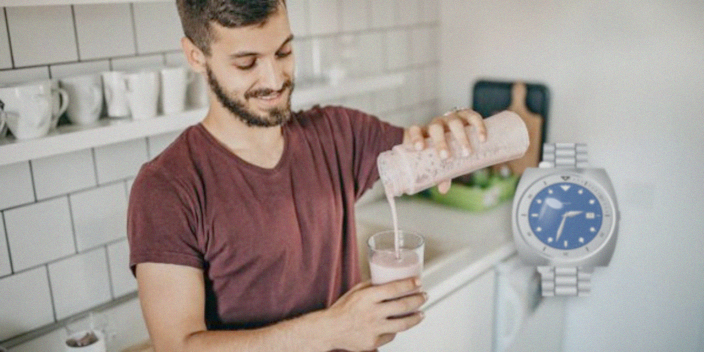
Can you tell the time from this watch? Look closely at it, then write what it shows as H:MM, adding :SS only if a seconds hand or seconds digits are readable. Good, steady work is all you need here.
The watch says 2:33
